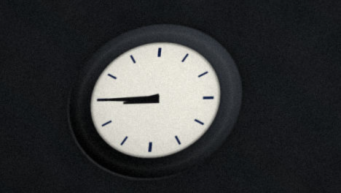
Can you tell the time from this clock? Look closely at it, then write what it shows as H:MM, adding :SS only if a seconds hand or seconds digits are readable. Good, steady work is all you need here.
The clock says 8:45
